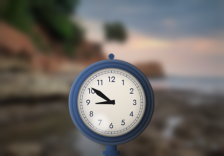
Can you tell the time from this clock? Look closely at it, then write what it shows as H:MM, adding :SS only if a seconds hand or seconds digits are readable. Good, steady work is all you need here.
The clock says 8:51
